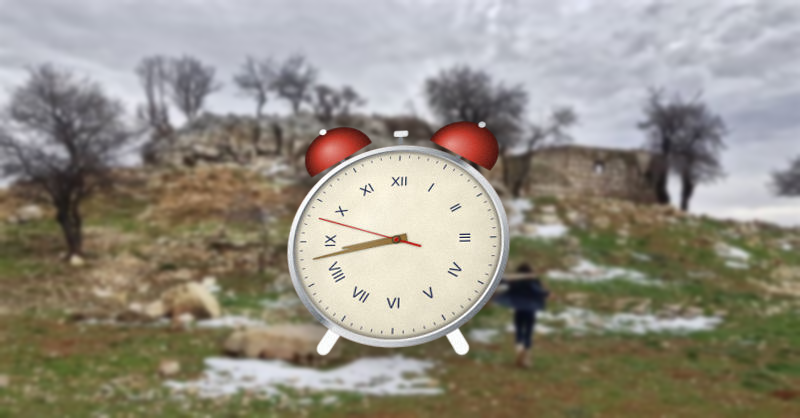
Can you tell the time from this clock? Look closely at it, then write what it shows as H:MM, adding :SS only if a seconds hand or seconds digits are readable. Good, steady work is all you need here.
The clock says 8:42:48
